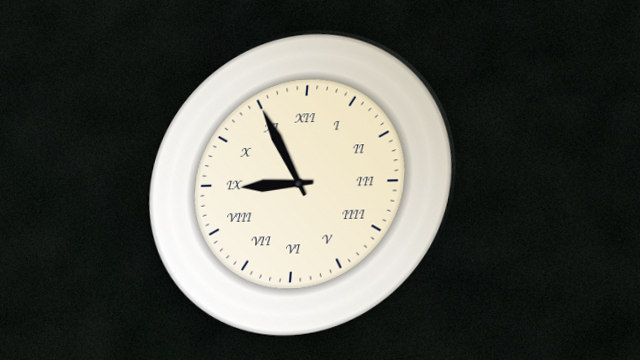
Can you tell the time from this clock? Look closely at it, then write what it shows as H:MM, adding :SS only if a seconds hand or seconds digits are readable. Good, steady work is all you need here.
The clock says 8:55
